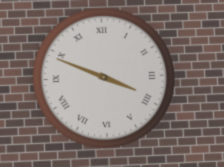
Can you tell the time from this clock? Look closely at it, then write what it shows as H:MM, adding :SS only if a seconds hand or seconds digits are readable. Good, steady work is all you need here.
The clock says 3:49
